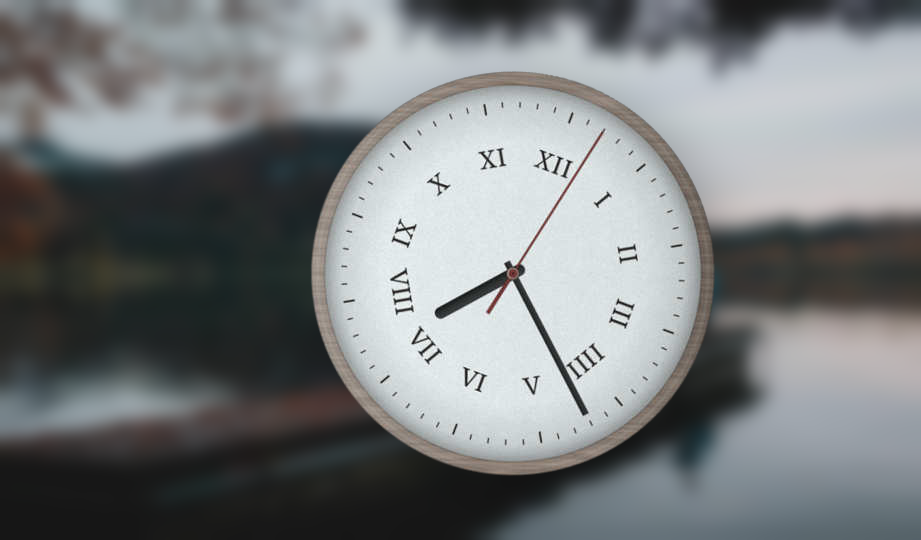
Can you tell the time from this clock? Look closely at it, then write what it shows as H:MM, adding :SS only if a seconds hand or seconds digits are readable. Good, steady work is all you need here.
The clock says 7:22:02
